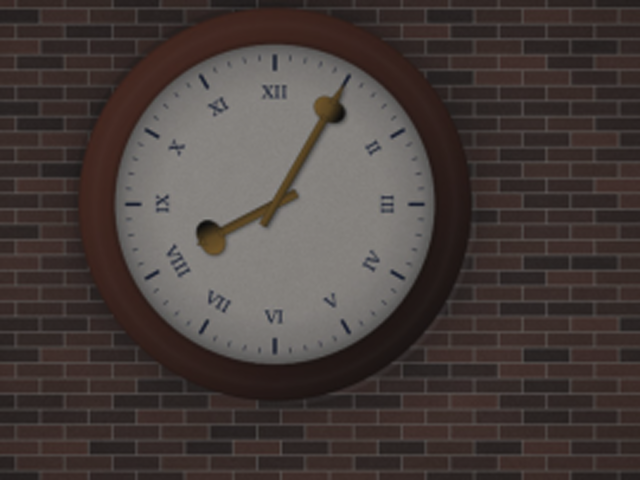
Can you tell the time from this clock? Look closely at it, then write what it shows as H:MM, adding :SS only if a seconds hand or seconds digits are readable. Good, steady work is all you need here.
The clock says 8:05
